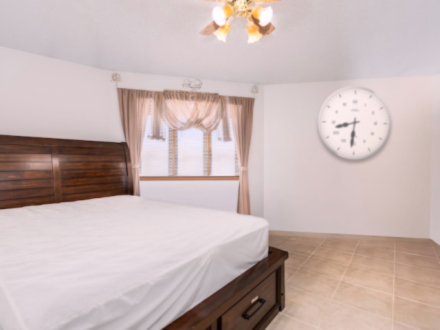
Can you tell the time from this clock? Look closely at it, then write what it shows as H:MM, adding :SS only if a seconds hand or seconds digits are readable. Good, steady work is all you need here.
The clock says 8:31
